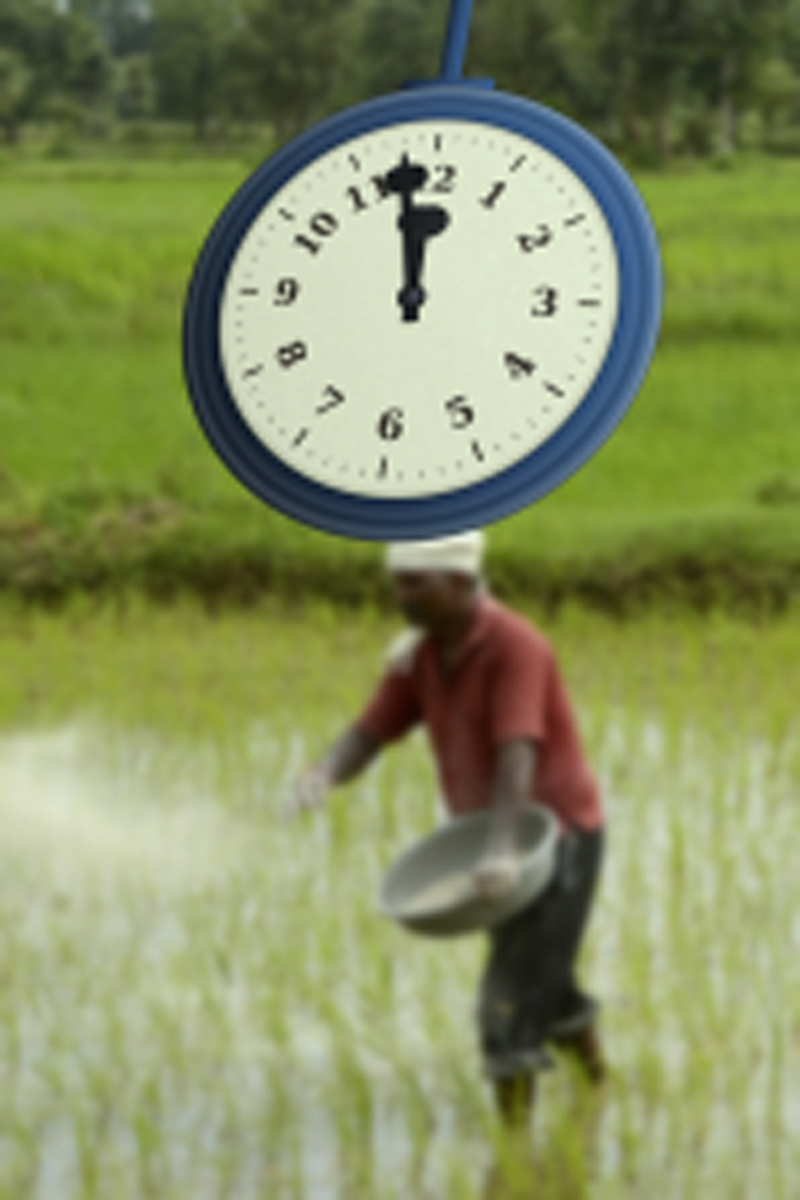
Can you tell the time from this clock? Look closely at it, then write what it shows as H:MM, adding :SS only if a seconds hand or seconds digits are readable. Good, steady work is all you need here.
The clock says 11:58
